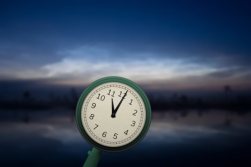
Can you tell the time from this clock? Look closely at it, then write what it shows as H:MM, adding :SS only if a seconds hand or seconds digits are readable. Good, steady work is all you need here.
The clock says 11:01
